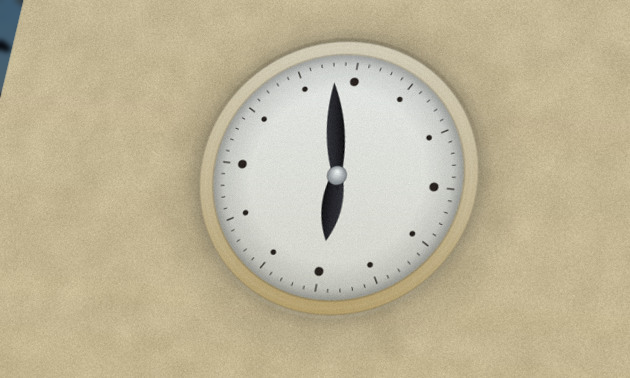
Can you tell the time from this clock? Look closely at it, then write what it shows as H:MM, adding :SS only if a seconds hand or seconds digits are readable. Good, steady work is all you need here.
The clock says 5:58
